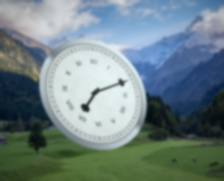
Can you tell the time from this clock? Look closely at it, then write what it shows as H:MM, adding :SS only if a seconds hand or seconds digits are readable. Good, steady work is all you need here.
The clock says 7:11
